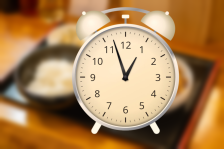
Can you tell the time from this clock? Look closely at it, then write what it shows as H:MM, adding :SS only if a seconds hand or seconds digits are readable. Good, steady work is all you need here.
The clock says 12:57
